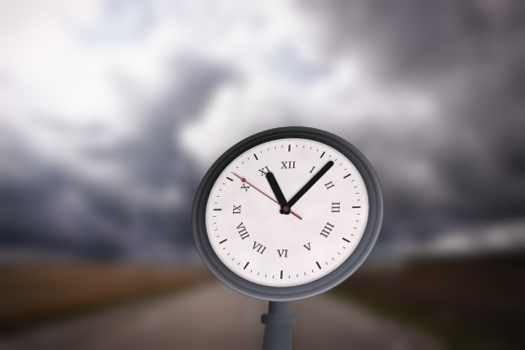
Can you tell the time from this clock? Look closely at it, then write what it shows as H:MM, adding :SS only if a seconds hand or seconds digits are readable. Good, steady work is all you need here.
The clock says 11:06:51
